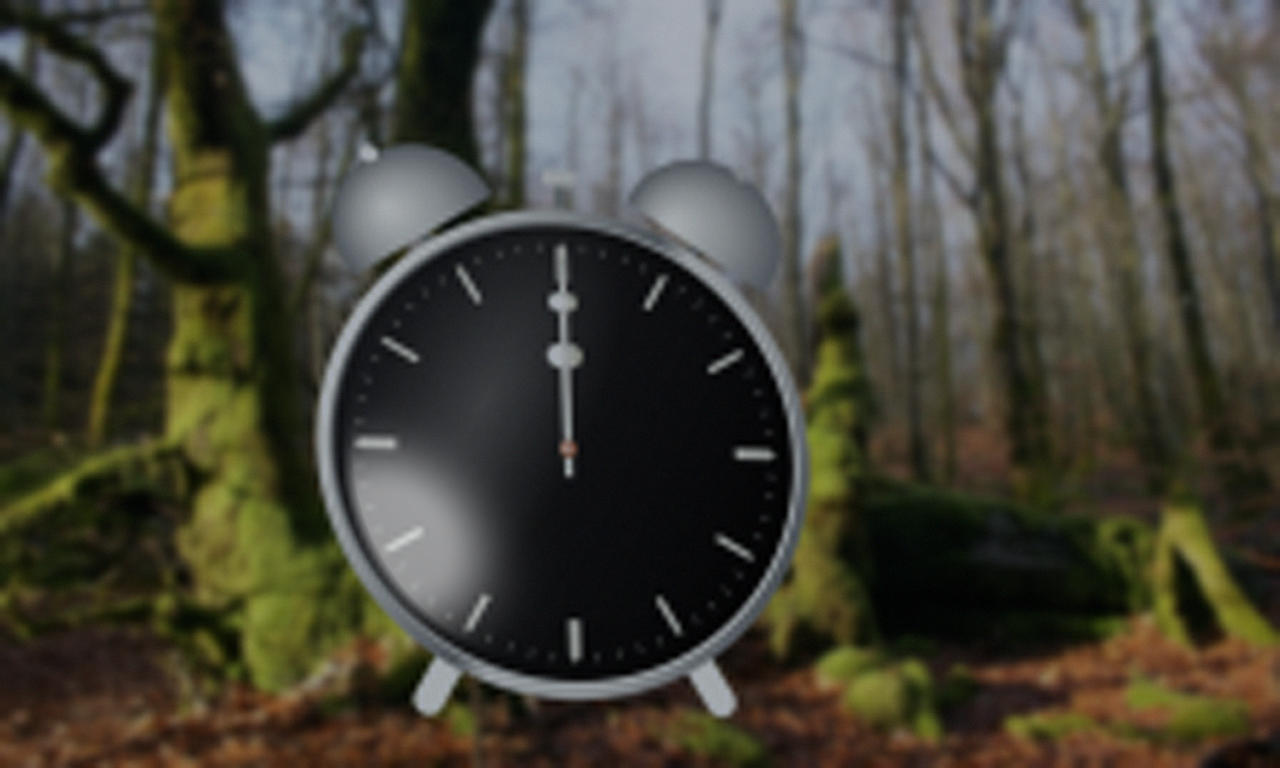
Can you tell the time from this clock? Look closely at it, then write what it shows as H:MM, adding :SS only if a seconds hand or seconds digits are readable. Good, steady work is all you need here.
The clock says 12:00
